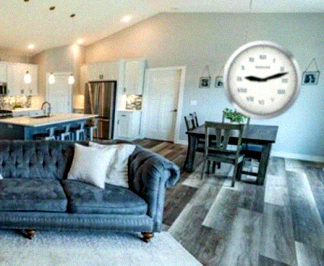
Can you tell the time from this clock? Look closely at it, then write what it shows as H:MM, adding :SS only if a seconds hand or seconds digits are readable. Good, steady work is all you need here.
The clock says 9:12
